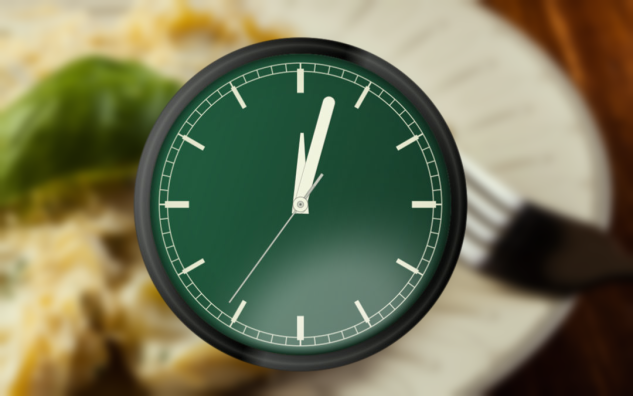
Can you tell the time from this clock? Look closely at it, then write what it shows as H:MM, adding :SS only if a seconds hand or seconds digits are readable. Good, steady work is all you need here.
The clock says 12:02:36
